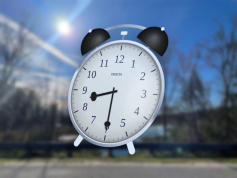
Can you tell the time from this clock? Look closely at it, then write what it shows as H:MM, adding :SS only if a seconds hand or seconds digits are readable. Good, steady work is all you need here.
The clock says 8:30
